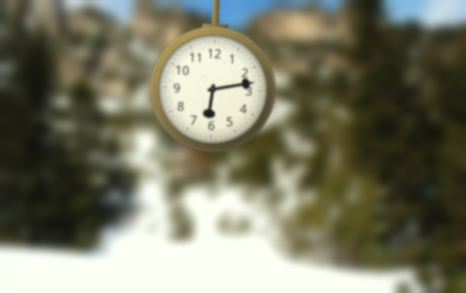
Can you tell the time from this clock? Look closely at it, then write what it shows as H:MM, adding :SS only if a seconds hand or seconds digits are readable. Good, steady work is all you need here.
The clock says 6:13
